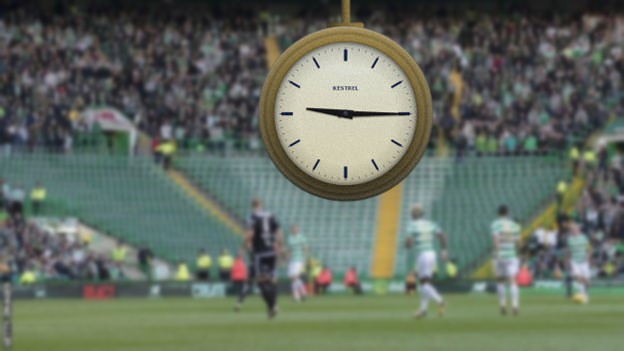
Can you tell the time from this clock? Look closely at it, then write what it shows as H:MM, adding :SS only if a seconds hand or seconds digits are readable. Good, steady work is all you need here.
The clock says 9:15
